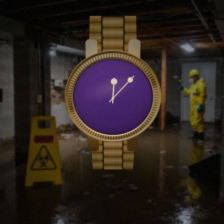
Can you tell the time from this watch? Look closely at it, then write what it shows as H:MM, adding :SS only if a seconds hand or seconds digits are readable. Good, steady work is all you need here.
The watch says 12:07
